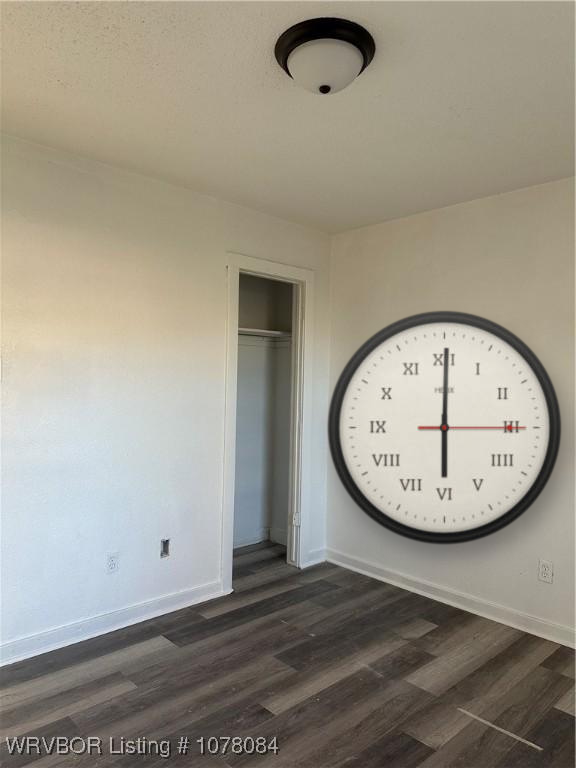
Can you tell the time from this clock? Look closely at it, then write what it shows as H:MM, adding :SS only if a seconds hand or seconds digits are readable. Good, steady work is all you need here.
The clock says 6:00:15
